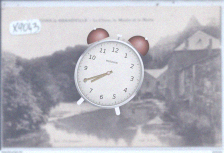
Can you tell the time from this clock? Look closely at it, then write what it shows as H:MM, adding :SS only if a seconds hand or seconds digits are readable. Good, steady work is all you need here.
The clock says 7:40
